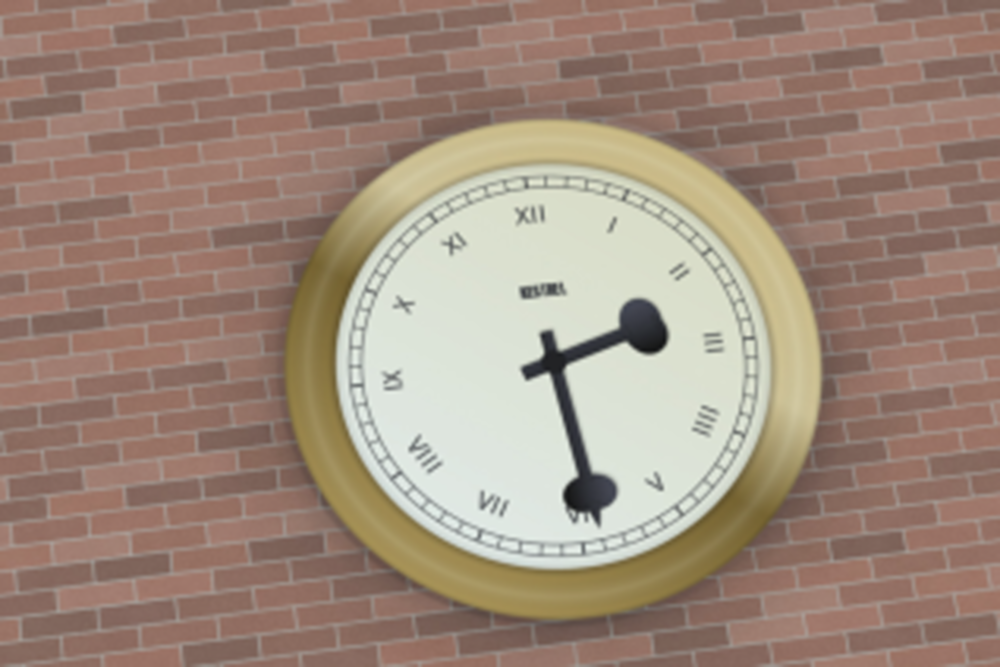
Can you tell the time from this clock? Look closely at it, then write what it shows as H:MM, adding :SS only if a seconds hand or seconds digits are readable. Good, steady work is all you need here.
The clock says 2:29
